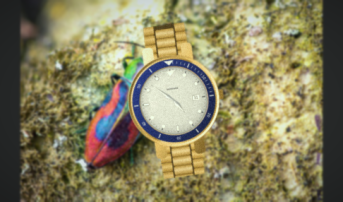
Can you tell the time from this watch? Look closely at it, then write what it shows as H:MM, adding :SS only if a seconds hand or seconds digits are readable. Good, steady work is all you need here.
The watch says 4:52
